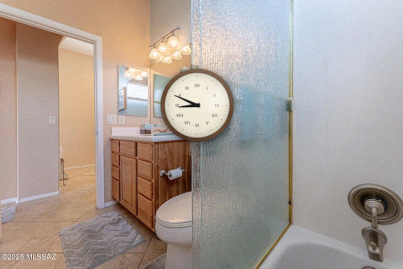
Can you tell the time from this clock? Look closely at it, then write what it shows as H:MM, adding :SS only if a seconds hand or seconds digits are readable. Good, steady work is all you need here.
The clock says 8:49
